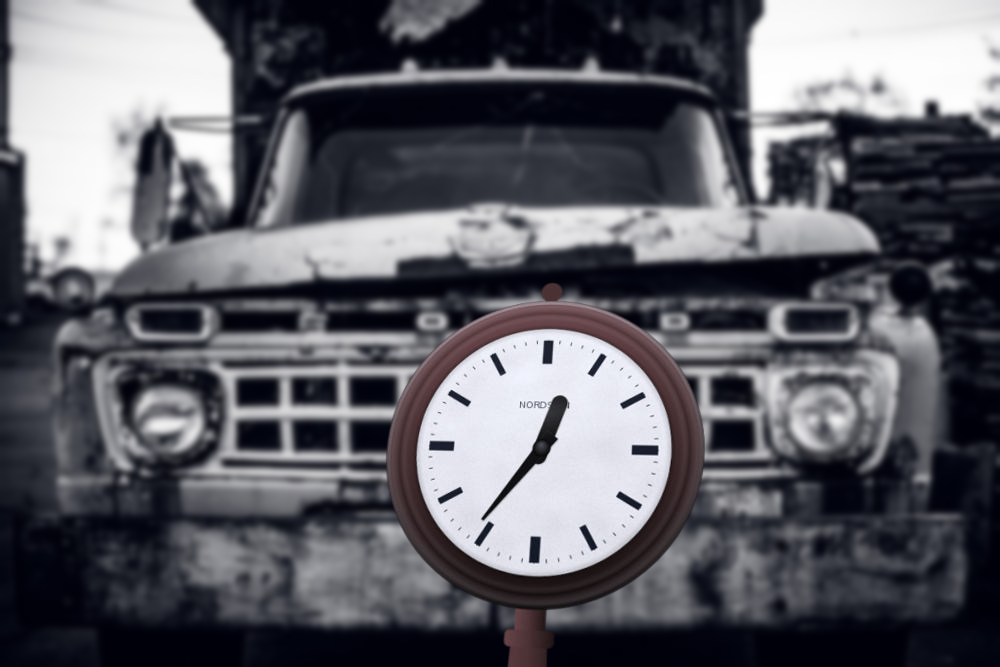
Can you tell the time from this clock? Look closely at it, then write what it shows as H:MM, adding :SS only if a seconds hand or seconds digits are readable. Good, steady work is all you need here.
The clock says 12:36
